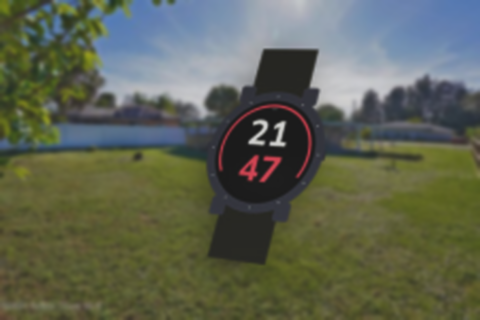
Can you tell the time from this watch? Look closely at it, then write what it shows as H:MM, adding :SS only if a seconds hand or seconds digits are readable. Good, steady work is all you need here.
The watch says 21:47
